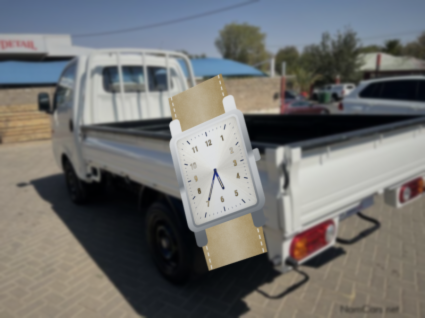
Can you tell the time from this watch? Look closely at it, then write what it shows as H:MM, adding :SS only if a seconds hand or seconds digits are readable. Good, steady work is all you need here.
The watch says 5:35
